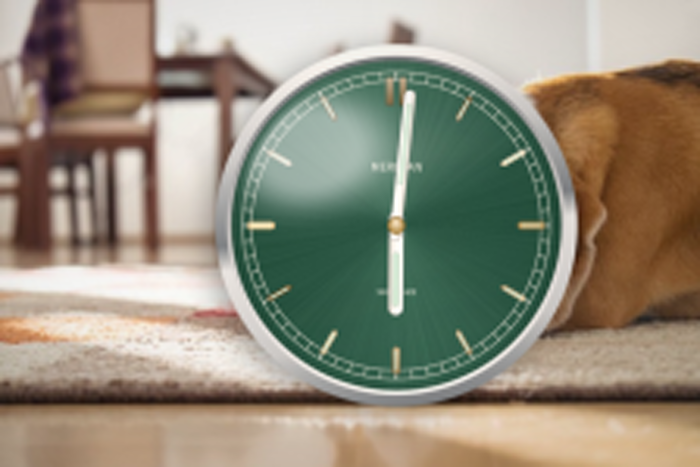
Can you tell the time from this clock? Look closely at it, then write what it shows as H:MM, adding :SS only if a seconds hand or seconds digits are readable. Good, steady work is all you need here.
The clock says 6:01
